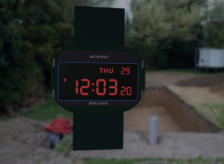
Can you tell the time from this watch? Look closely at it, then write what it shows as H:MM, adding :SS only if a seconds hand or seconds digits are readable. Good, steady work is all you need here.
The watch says 12:03:20
